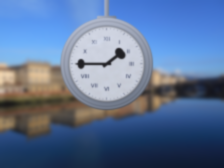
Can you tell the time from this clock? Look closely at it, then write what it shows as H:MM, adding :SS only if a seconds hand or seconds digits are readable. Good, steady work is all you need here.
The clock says 1:45
